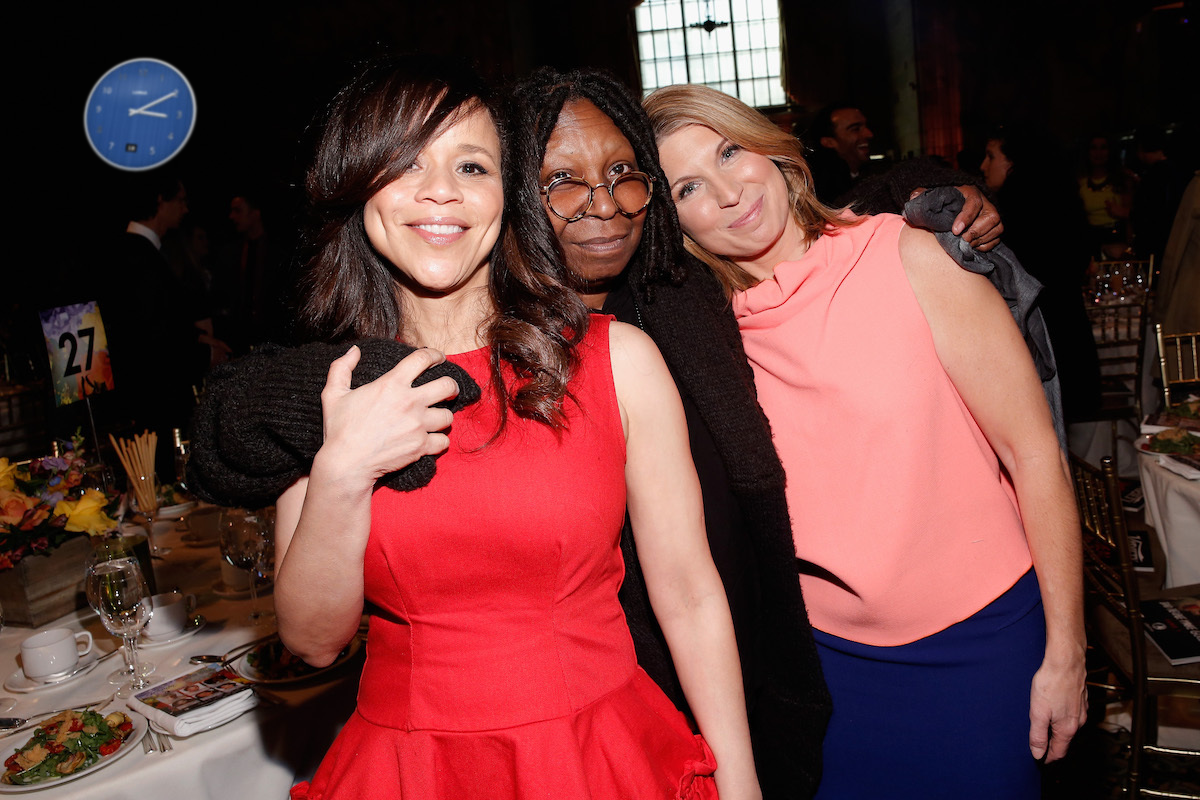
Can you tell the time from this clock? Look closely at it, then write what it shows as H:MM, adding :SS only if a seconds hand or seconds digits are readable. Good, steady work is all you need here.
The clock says 3:10
